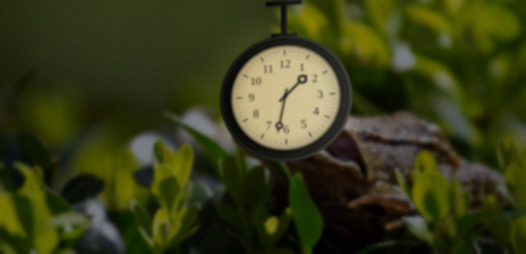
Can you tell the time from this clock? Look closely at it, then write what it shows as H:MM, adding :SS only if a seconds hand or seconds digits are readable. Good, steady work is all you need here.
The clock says 1:32
